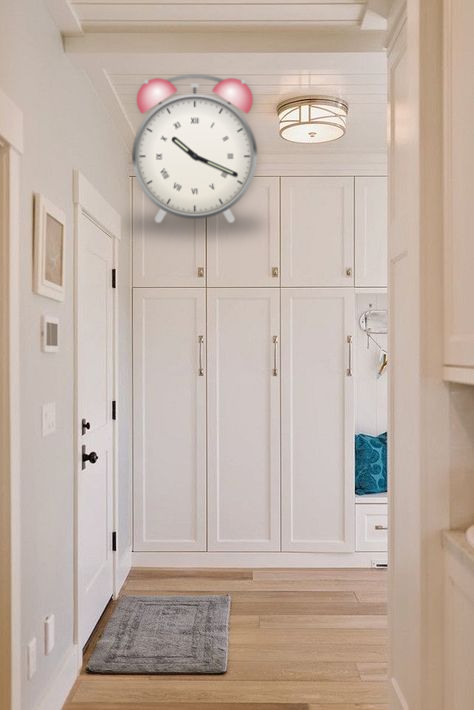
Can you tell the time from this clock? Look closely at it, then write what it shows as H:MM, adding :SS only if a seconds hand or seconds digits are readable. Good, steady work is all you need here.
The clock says 10:19
